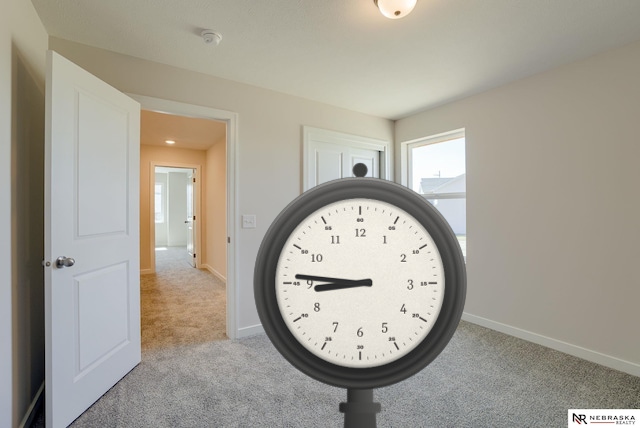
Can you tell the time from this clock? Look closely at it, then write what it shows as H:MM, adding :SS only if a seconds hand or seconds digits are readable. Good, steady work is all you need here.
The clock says 8:46
